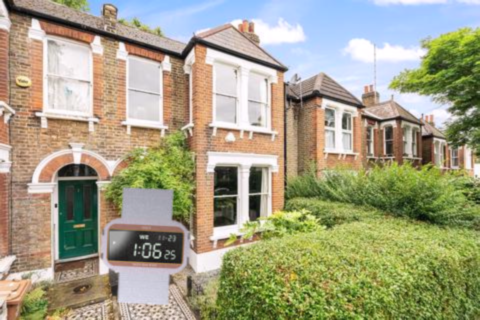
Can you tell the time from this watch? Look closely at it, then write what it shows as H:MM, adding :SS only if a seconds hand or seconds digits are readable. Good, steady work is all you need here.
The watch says 1:06
